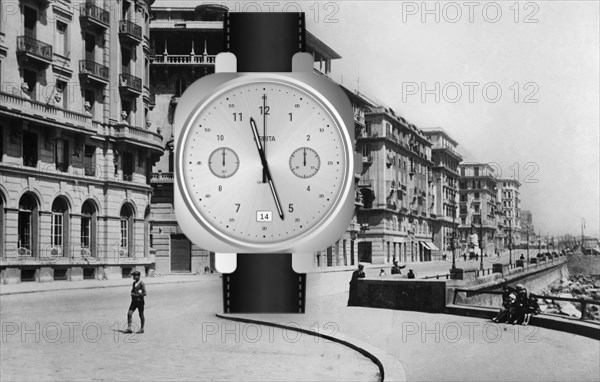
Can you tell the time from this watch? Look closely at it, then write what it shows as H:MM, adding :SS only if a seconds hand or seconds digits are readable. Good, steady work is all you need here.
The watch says 11:27
